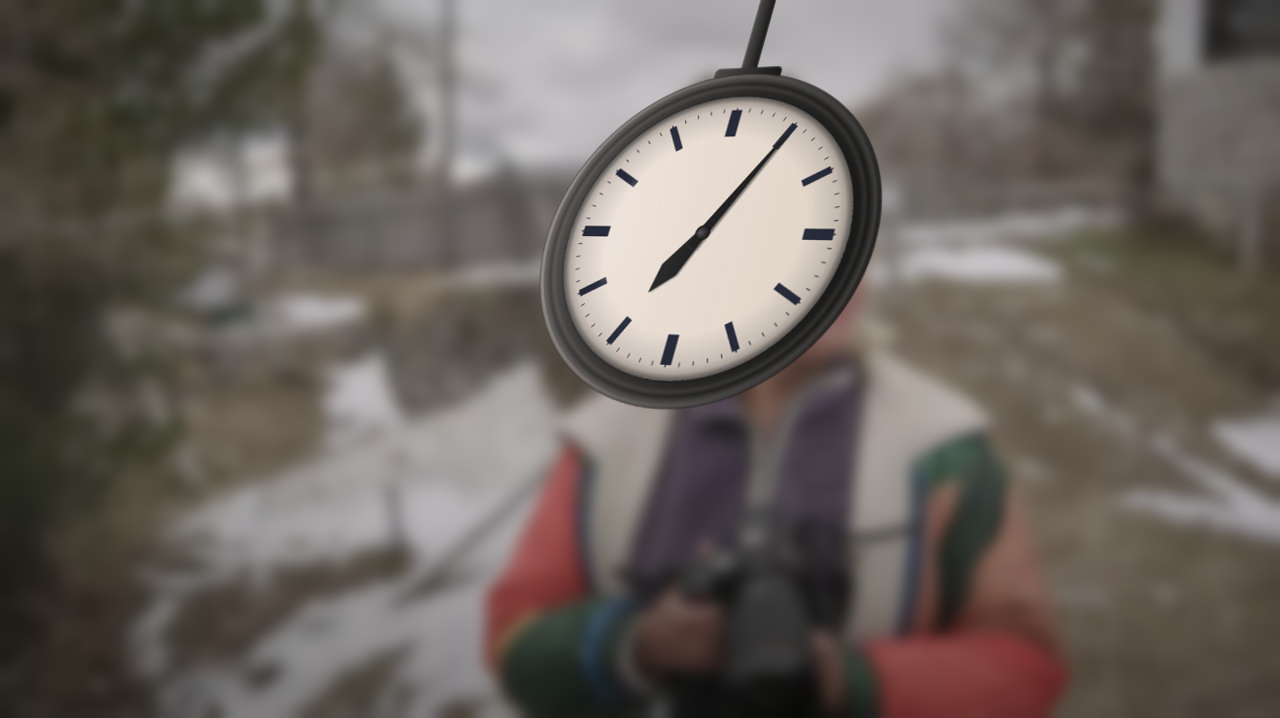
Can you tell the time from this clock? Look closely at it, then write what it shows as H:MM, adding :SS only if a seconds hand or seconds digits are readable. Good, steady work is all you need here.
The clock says 7:05
